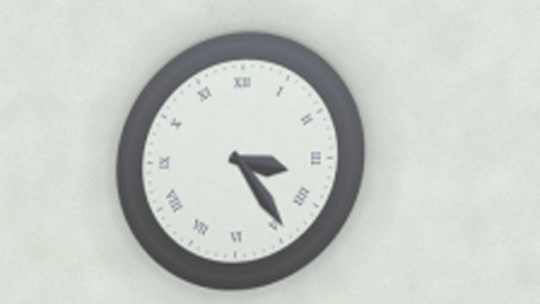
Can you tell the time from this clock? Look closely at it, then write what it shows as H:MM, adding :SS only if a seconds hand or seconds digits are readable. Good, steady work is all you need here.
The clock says 3:24
